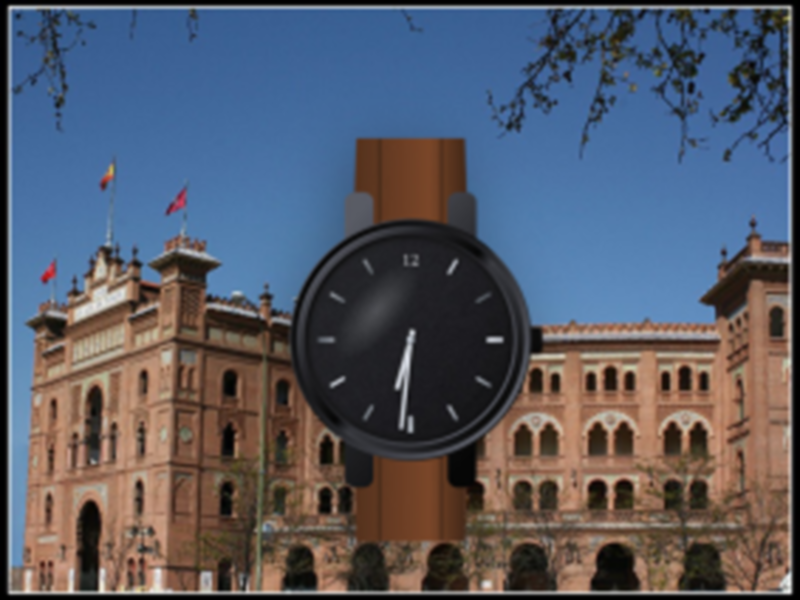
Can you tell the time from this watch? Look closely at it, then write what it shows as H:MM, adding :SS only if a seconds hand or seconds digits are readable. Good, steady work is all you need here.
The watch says 6:31
